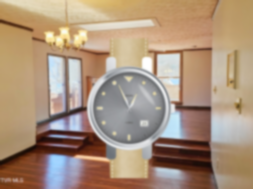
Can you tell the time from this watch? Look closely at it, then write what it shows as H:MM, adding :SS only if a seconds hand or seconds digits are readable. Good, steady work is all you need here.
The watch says 12:56
